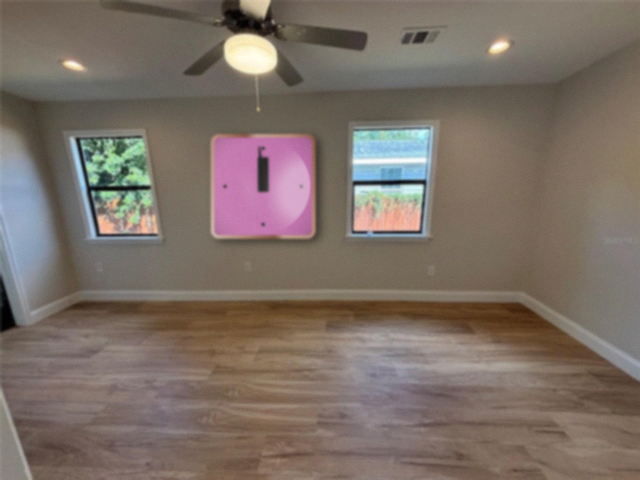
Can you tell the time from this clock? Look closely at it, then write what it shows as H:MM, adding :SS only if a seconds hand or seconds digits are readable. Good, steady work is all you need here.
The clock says 11:59
